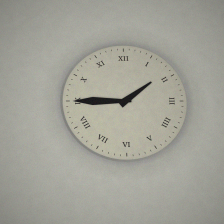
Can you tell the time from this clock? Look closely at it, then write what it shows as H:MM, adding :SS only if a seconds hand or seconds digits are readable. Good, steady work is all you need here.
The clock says 1:45
